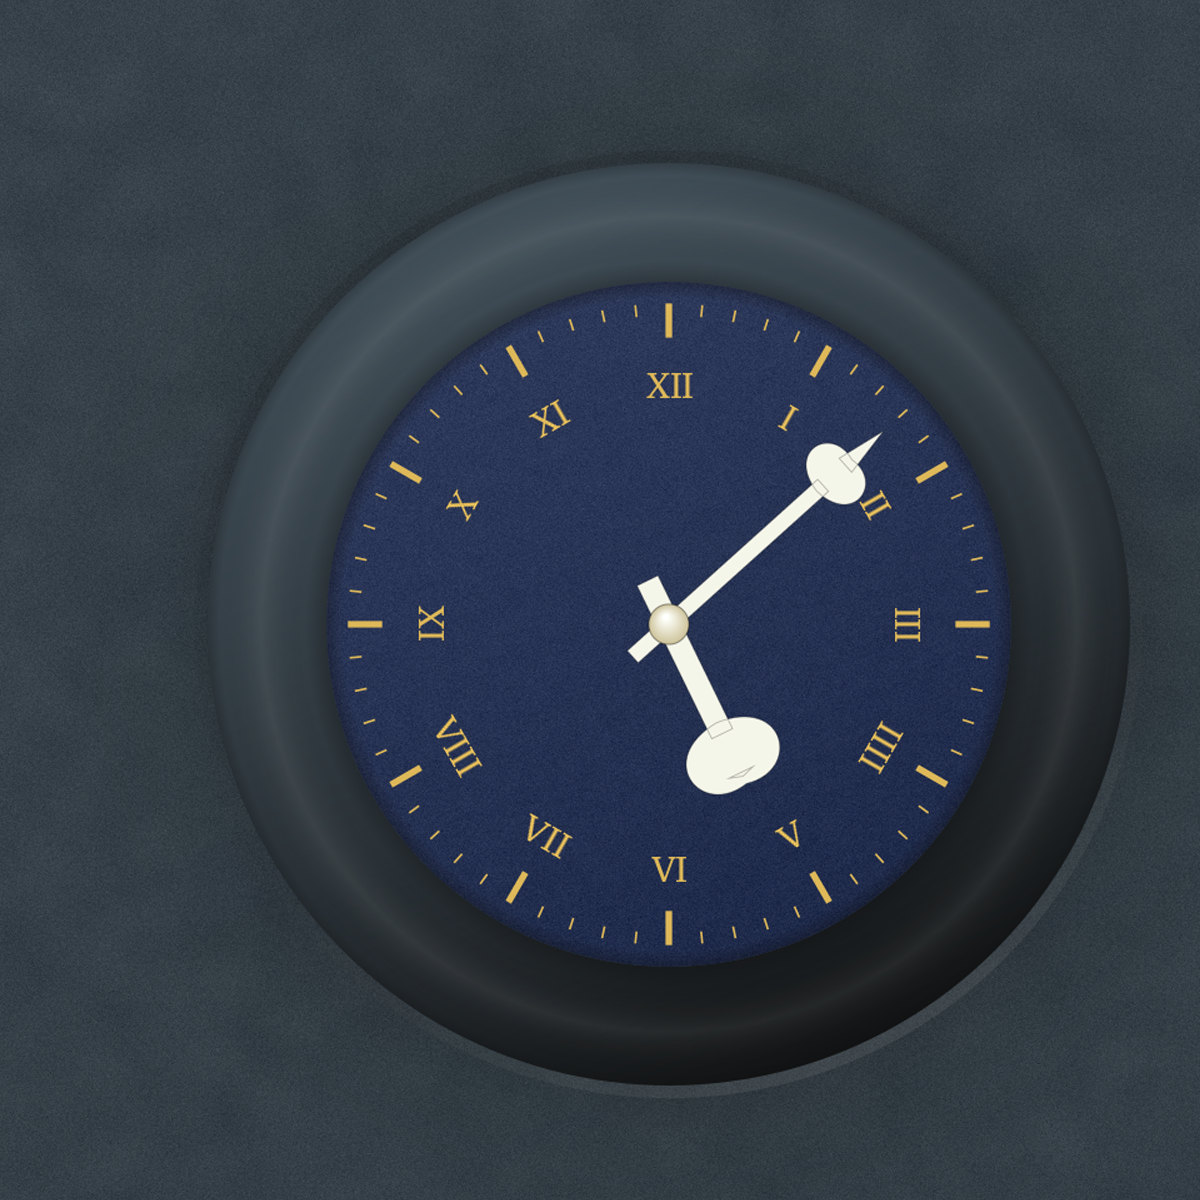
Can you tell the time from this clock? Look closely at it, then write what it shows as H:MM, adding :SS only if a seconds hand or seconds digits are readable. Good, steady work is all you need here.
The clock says 5:08
